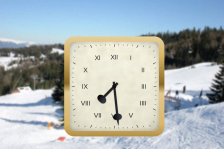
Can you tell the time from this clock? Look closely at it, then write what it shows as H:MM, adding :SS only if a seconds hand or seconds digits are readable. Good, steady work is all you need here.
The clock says 7:29
